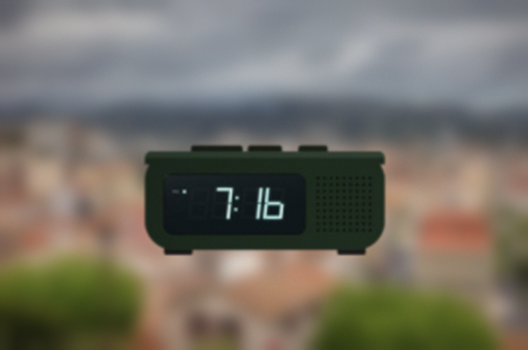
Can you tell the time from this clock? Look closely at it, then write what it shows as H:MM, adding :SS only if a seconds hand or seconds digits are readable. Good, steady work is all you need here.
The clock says 7:16
